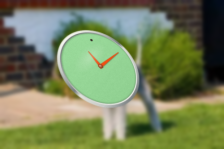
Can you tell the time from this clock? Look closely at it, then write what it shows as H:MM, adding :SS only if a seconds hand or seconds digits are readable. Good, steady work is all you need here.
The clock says 11:10
